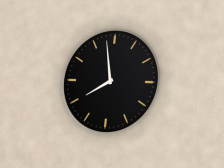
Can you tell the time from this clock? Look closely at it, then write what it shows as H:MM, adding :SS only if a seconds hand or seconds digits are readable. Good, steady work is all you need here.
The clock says 7:58
